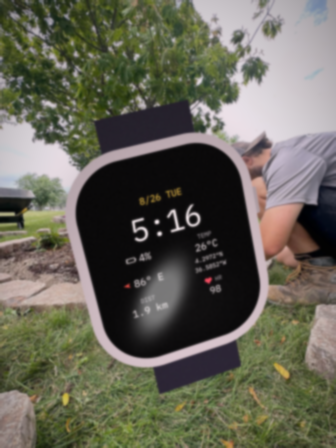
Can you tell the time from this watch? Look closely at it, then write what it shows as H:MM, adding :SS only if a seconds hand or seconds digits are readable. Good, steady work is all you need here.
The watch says 5:16
